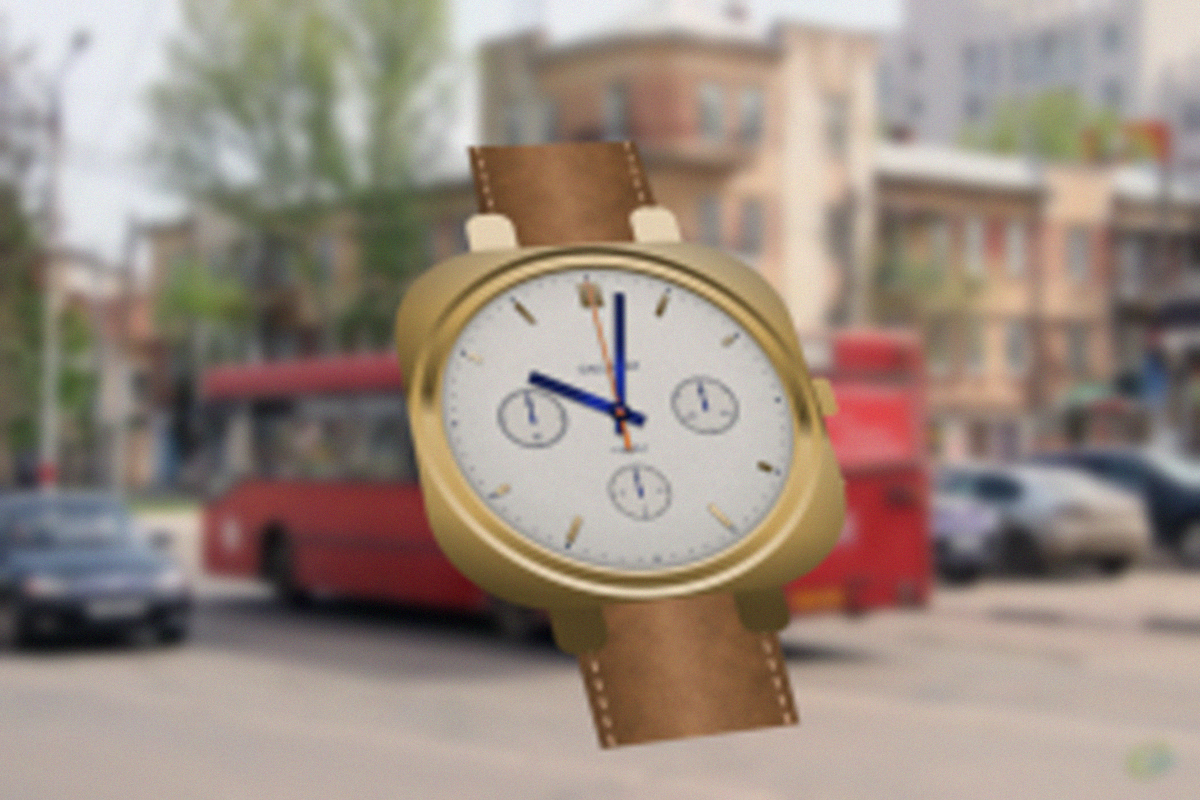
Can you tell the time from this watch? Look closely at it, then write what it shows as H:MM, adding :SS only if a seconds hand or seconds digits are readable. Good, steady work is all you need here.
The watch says 10:02
